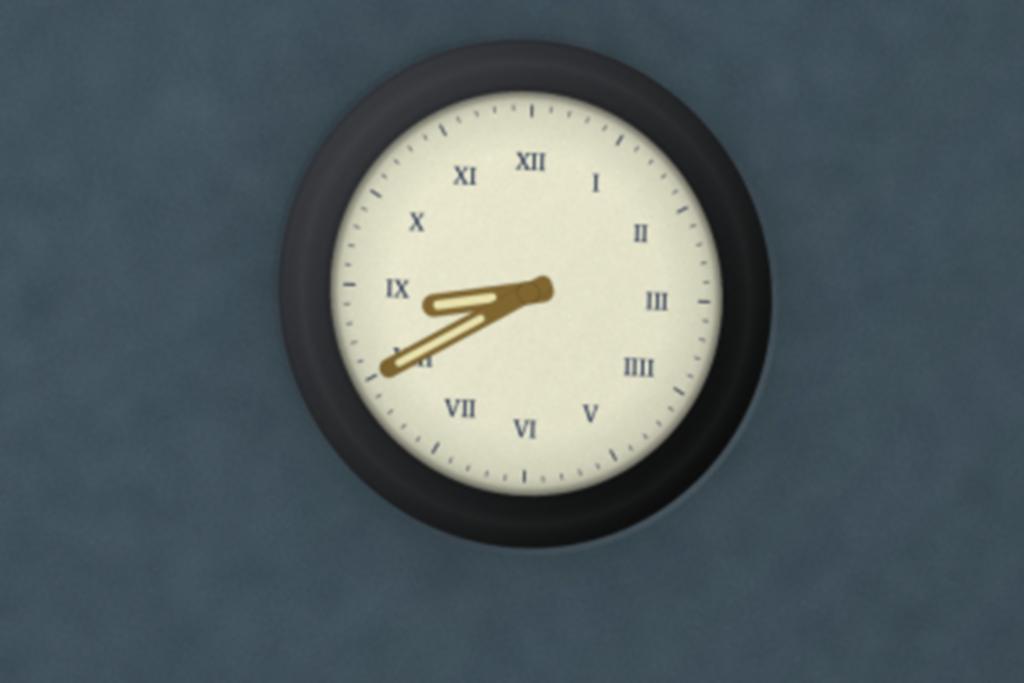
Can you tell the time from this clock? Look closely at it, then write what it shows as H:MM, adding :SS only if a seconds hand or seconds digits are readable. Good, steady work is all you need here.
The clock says 8:40
